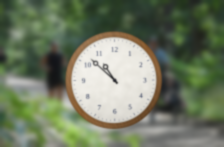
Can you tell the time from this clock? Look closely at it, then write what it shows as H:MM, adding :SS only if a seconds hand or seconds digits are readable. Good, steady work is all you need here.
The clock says 10:52
